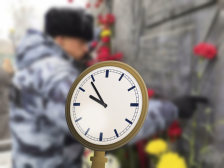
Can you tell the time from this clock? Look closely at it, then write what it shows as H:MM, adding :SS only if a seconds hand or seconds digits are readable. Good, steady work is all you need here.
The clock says 9:54
